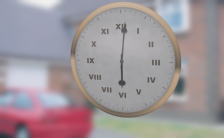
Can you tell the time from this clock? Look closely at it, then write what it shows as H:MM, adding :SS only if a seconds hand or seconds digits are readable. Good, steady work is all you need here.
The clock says 6:01
